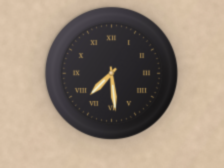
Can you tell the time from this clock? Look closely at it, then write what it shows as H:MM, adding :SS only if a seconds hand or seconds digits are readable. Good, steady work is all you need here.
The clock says 7:29
